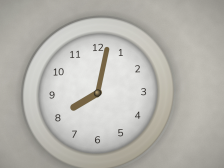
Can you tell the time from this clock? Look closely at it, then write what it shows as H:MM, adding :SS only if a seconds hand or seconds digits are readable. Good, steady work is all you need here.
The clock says 8:02
